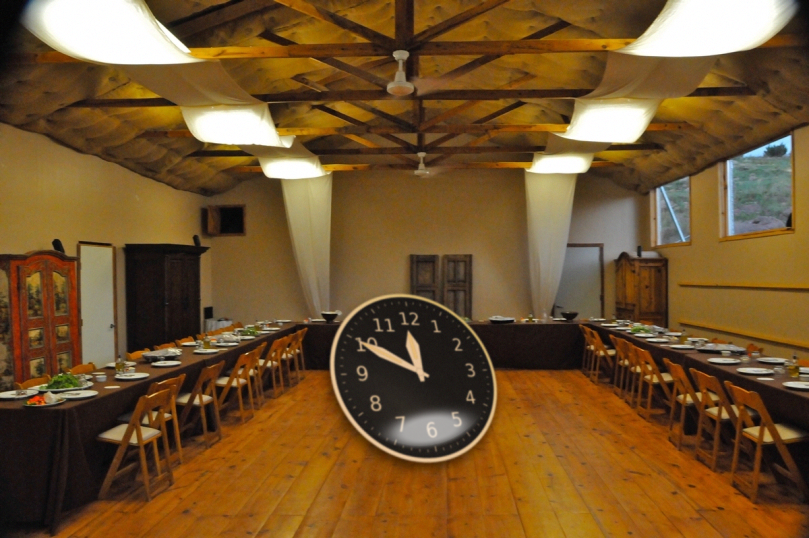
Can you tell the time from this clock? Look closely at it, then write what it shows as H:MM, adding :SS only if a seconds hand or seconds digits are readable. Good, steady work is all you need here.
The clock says 11:50
